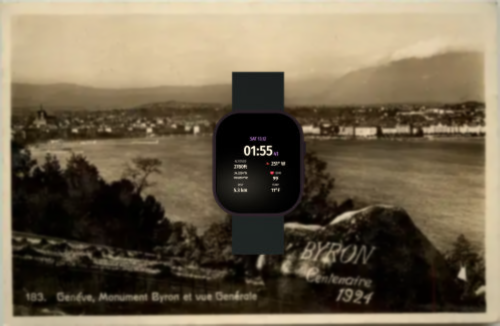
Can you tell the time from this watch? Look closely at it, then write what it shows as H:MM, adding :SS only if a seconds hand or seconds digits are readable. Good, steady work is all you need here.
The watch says 1:55
